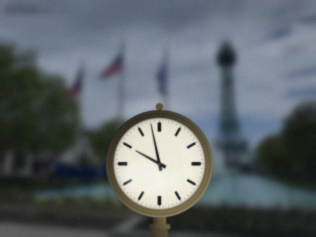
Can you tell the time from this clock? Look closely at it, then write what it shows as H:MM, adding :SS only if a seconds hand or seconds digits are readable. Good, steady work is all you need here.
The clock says 9:58
